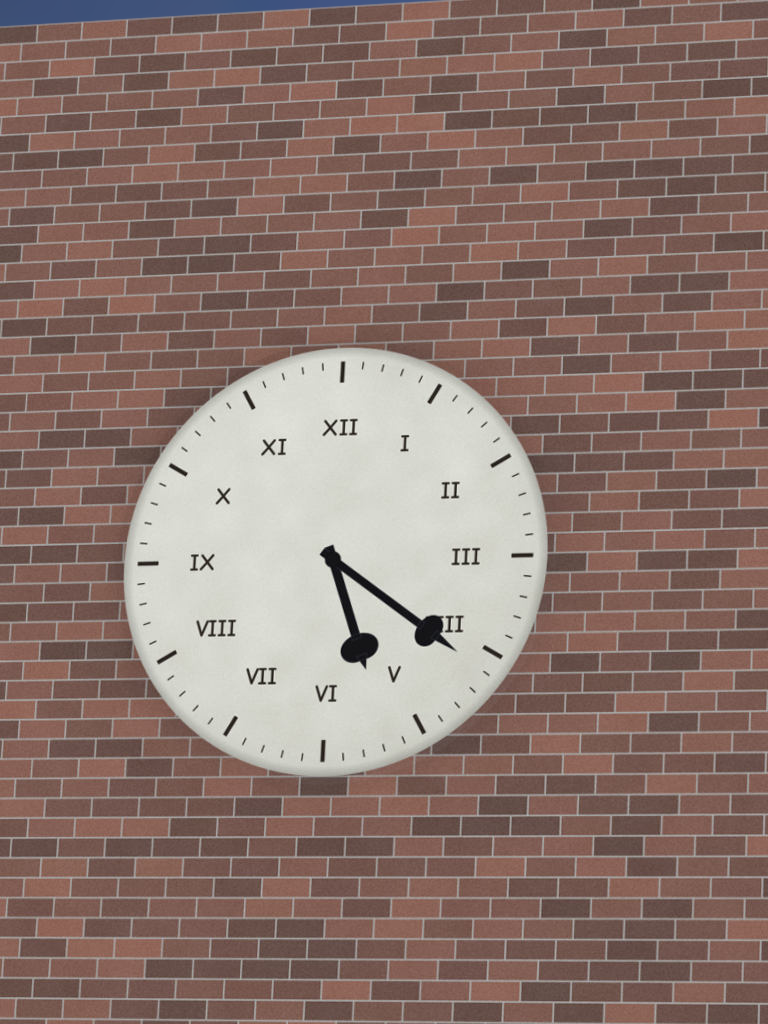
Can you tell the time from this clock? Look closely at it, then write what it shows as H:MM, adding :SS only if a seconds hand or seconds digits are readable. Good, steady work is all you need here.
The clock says 5:21
